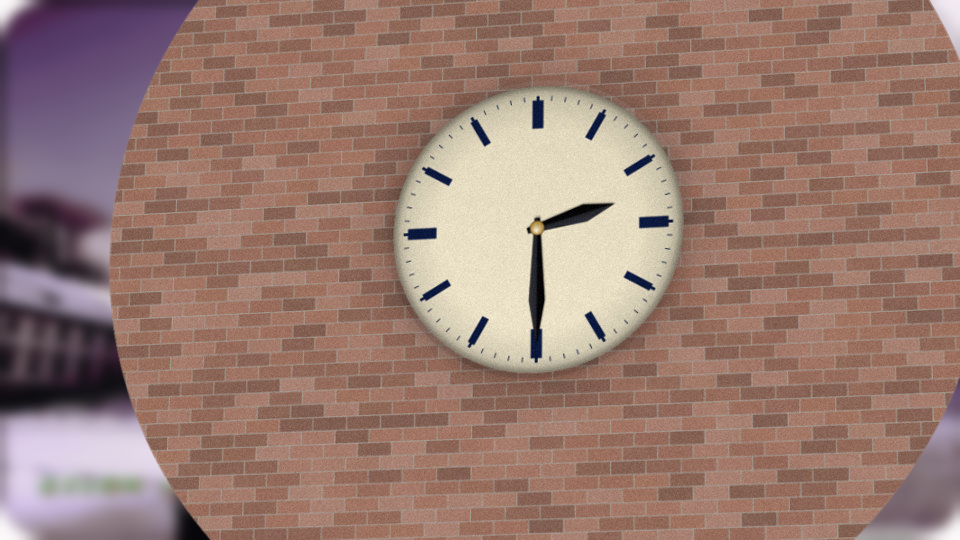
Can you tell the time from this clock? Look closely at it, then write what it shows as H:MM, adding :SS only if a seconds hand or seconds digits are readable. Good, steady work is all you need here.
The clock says 2:30
